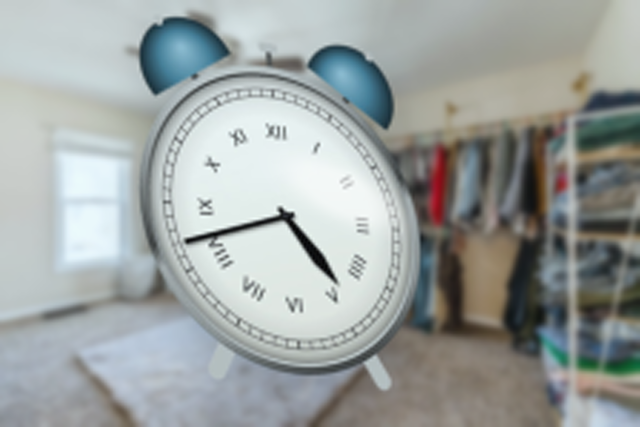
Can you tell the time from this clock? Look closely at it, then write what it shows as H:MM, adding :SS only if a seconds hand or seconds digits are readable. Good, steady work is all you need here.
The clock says 4:42
